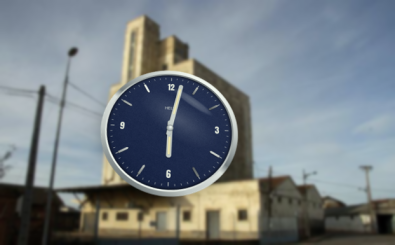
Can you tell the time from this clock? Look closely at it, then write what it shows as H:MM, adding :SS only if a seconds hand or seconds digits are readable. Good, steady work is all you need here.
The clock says 6:02
